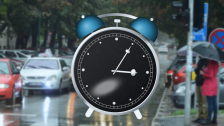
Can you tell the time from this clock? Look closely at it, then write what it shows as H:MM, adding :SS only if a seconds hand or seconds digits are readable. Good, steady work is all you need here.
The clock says 3:05
